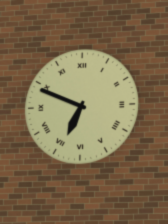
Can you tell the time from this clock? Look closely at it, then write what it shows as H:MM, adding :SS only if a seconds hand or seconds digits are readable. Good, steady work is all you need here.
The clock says 6:49
